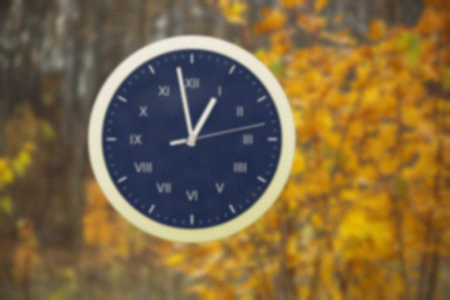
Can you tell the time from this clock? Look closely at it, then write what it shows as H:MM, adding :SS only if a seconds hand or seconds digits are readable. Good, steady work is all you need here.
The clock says 12:58:13
